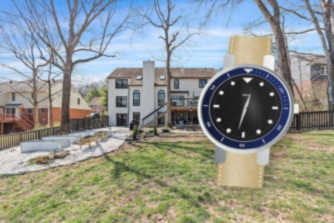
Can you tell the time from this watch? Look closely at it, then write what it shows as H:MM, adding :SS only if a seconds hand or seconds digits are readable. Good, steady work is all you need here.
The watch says 12:32
